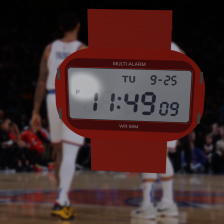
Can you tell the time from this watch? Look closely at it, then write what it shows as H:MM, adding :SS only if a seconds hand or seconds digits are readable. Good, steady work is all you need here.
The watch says 11:49:09
